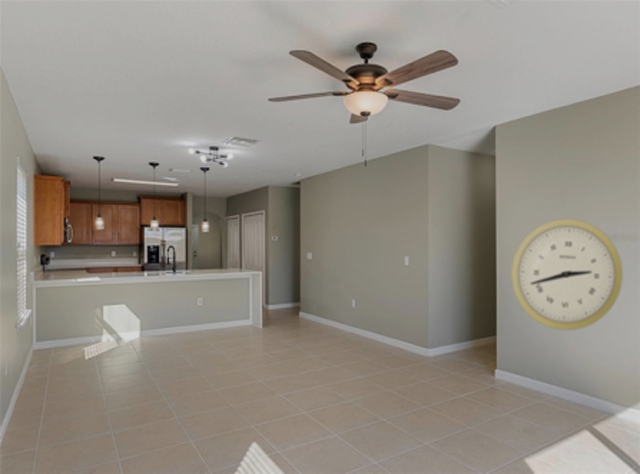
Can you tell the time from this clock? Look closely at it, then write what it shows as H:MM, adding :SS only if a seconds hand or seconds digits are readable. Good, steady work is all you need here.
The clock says 2:42
